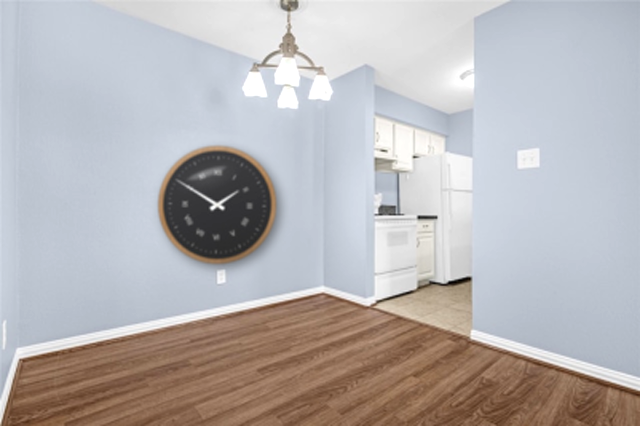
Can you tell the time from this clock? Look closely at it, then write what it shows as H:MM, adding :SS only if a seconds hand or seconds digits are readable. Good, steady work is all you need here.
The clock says 1:50
